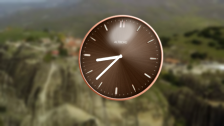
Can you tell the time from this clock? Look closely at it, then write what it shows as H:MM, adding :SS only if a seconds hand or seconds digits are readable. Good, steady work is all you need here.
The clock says 8:37
